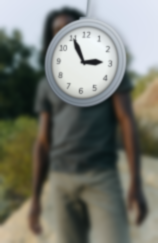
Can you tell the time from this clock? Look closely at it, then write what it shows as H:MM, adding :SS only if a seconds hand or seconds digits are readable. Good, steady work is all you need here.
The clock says 2:55
